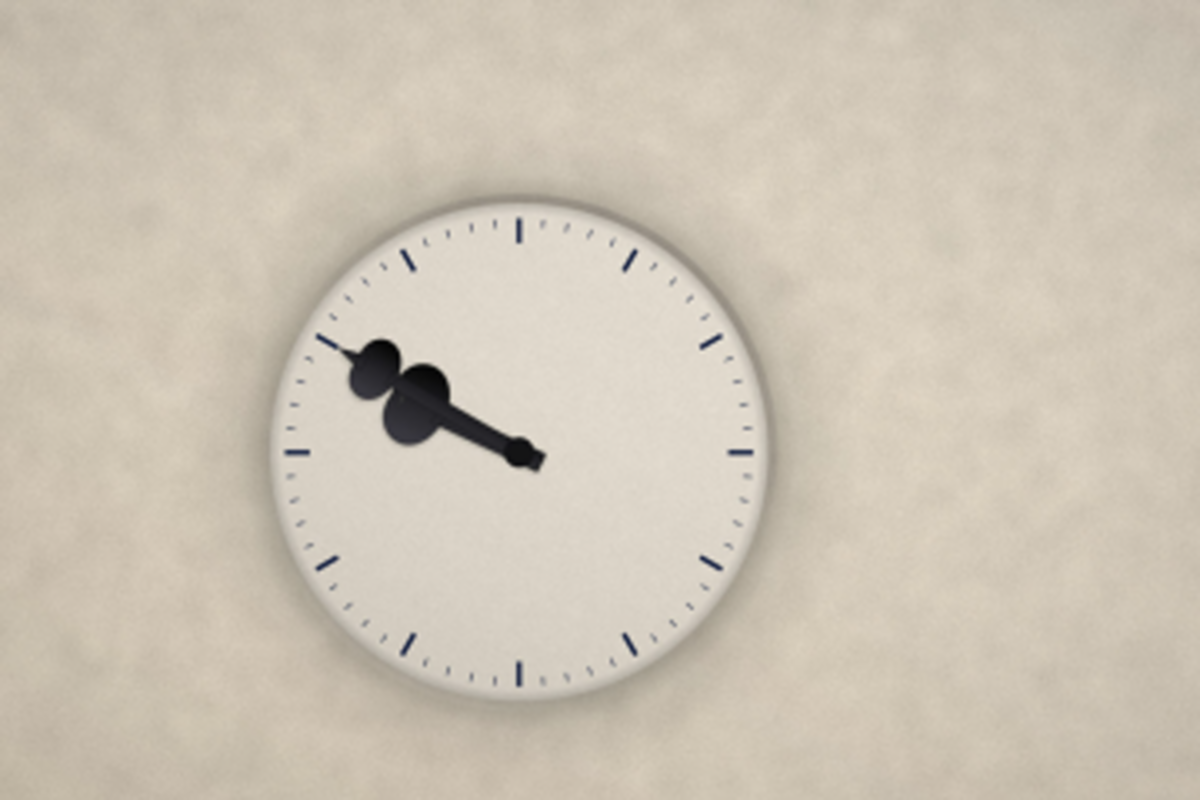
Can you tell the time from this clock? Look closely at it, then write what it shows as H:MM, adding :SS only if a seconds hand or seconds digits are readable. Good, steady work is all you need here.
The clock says 9:50
